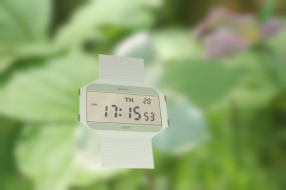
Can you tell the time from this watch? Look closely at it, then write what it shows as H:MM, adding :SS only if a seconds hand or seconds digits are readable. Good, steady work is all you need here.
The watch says 17:15:53
